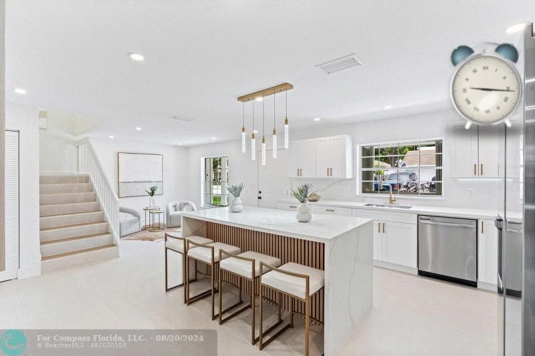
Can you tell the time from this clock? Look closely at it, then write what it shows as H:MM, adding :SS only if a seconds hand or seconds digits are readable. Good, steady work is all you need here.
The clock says 9:16
